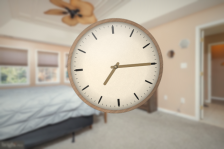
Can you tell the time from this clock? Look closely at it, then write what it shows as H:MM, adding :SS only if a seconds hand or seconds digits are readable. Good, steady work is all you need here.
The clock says 7:15
